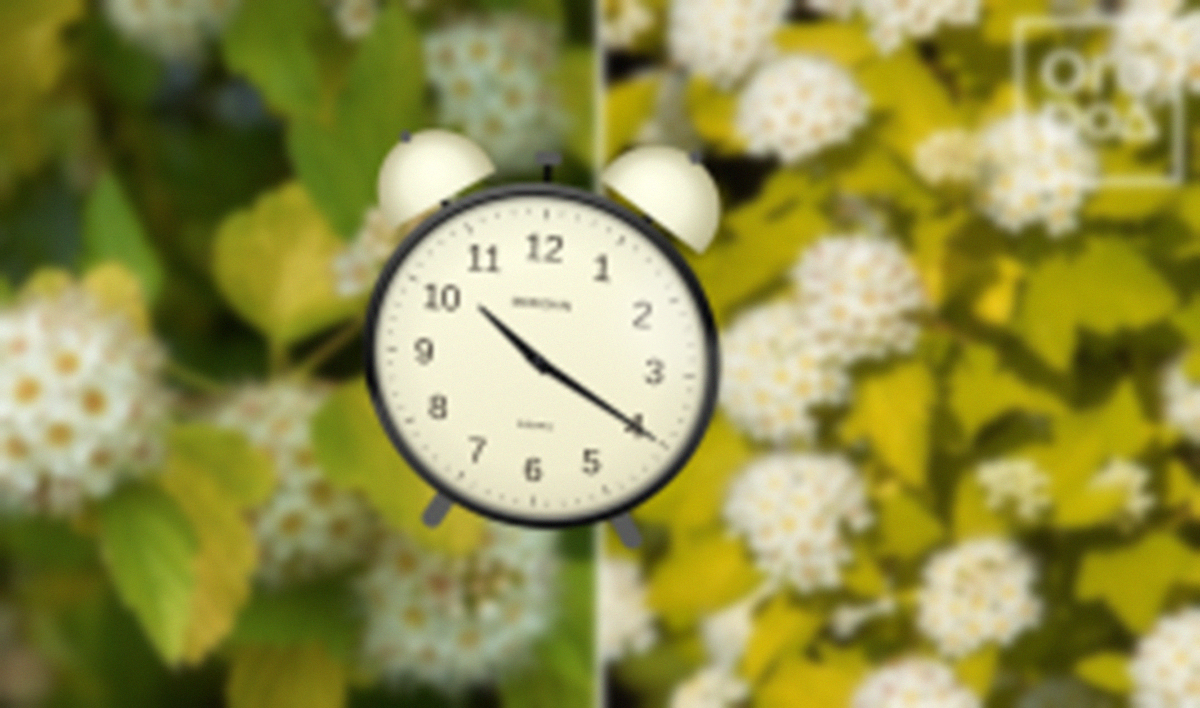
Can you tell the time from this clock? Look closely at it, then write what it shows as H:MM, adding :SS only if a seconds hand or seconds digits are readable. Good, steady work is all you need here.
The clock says 10:20
